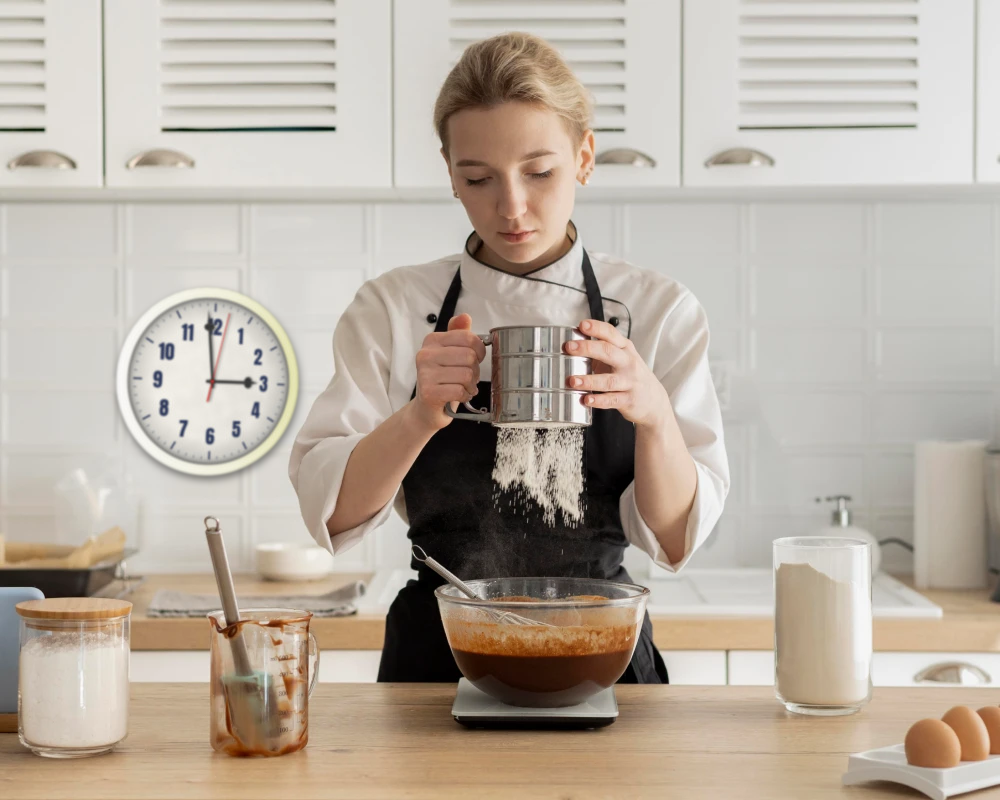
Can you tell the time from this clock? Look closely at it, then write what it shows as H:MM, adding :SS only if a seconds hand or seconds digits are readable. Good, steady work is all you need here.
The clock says 2:59:02
